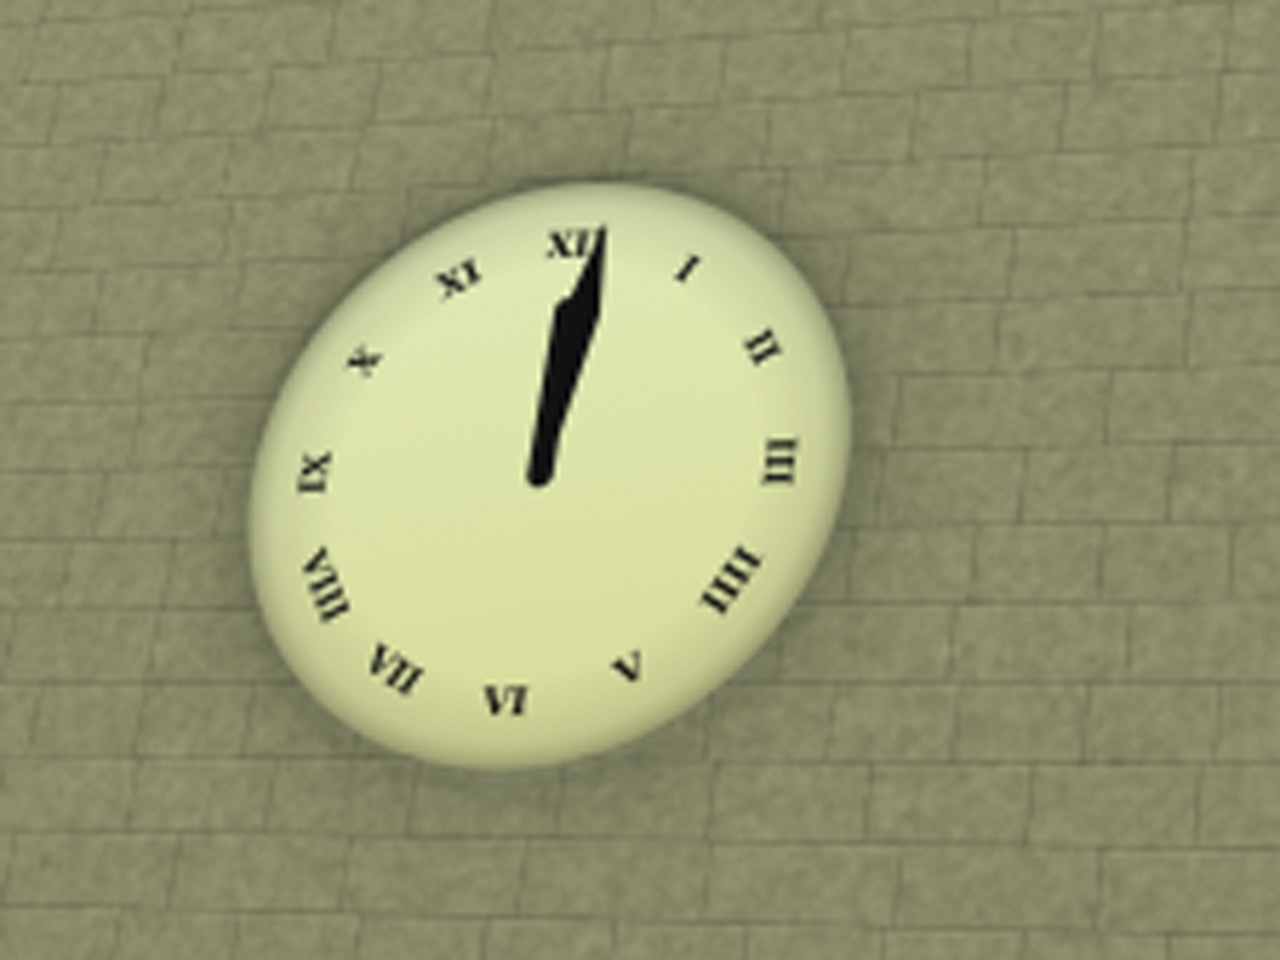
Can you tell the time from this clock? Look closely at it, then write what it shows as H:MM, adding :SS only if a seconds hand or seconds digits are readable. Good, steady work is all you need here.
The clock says 12:01
